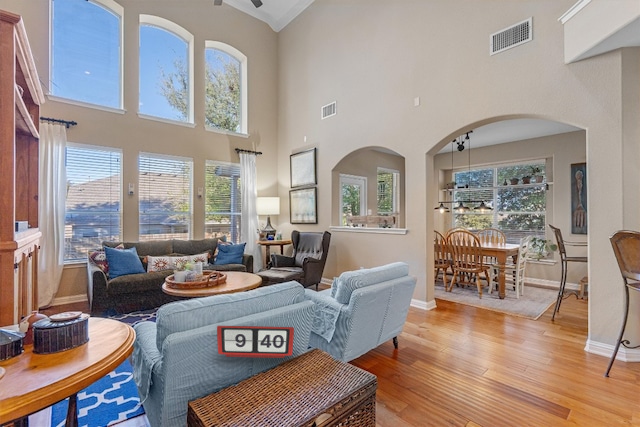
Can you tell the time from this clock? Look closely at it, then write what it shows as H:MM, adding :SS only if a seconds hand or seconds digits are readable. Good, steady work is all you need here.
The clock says 9:40
